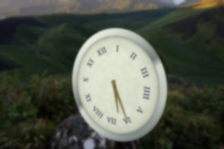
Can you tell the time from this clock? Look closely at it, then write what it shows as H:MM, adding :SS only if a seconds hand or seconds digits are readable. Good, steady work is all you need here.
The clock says 6:30
